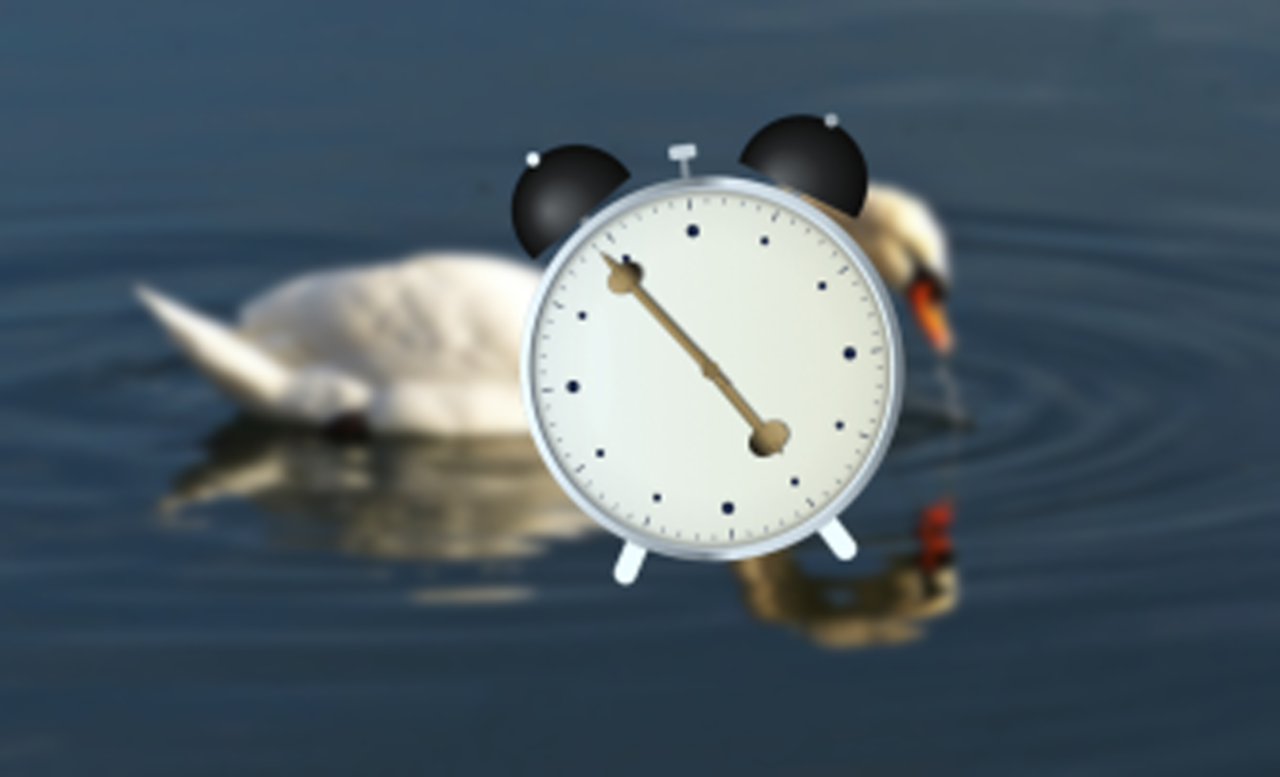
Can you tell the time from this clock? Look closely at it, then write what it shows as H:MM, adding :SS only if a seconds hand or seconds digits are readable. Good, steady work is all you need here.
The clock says 4:54
